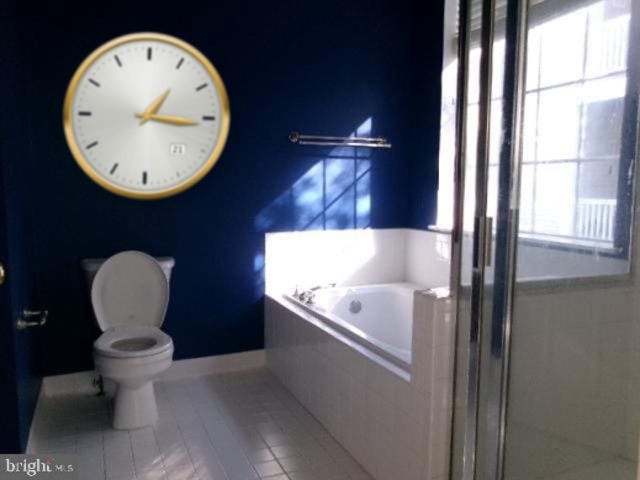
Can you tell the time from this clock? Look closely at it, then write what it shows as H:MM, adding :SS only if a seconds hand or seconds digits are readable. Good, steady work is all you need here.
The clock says 1:16
